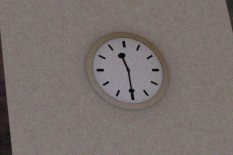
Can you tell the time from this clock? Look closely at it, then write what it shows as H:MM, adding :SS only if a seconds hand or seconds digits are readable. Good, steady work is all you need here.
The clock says 11:30
